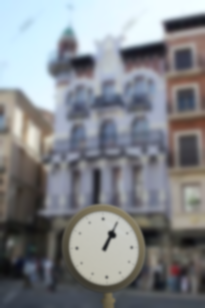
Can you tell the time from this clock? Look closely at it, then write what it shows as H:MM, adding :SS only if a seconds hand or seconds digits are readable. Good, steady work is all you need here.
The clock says 1:05
